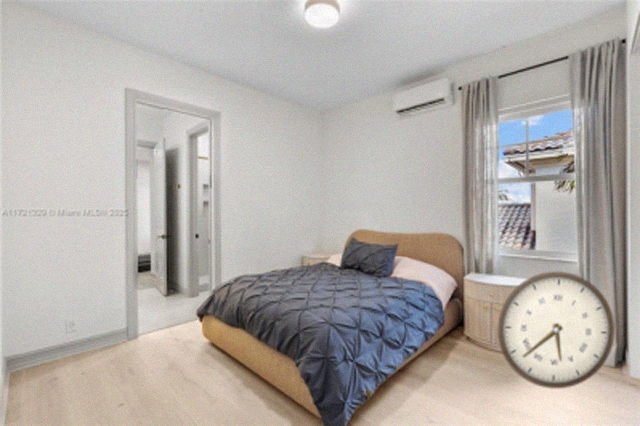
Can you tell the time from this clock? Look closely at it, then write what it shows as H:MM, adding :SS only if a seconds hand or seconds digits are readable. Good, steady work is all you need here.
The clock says 5:38
